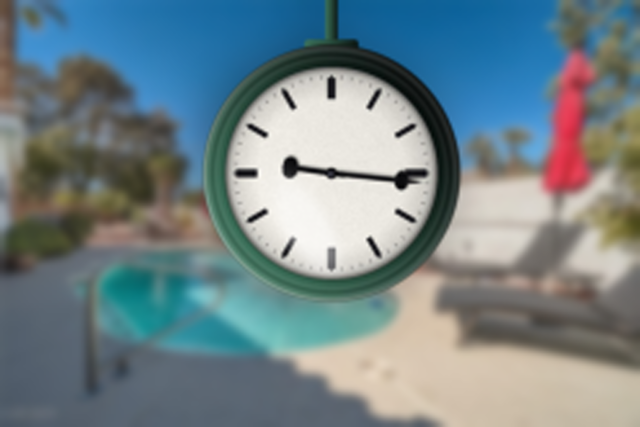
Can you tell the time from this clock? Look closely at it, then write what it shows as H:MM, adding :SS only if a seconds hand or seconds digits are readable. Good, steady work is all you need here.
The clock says 9:16
